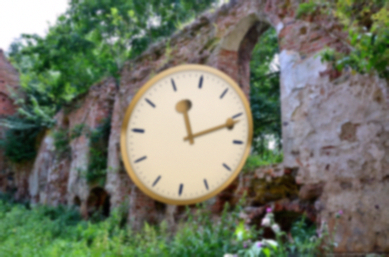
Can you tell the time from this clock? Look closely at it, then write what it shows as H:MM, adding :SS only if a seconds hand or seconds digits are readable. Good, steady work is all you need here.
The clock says 11:11
